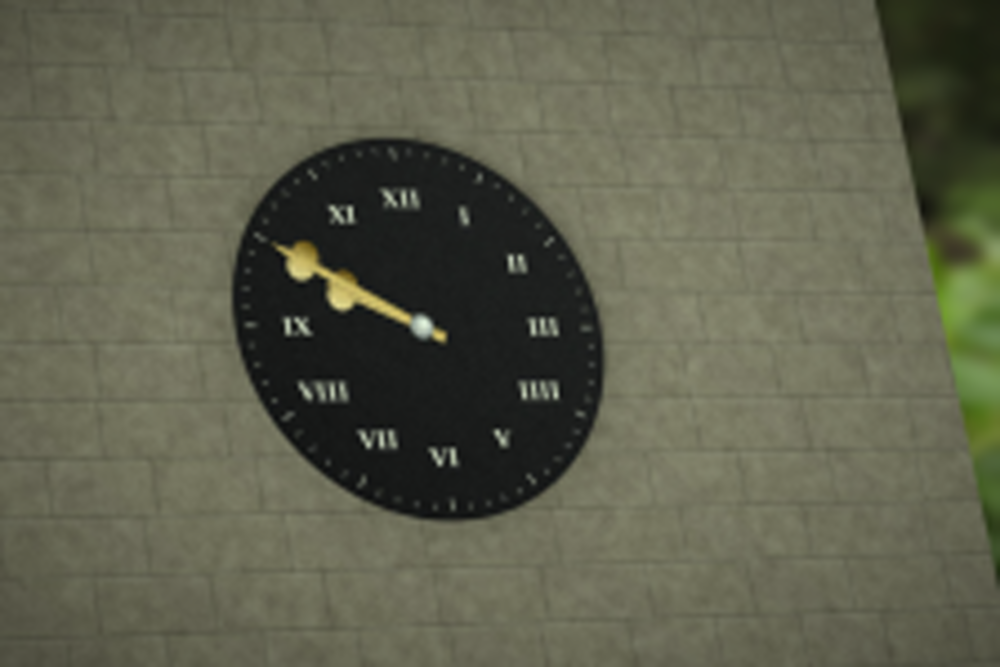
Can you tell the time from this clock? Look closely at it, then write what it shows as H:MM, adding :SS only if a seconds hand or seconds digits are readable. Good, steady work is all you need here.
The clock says 9:50
